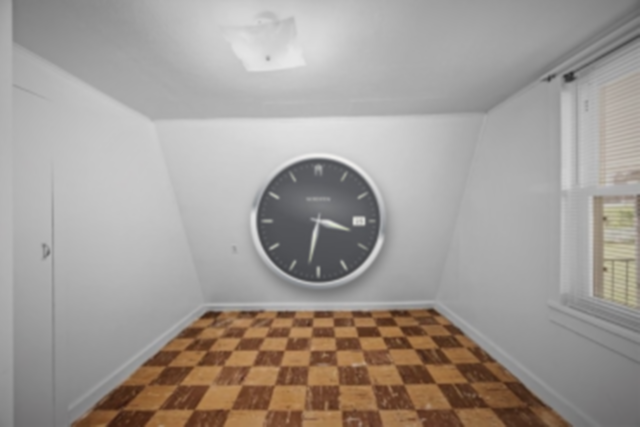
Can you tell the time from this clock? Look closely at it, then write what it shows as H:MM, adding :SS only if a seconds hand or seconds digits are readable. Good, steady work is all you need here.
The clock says 3:32
